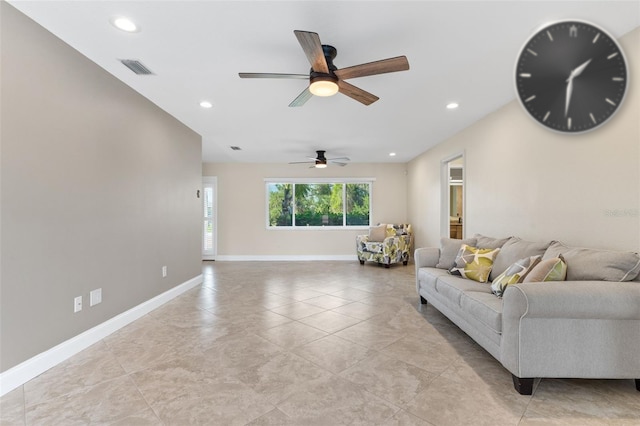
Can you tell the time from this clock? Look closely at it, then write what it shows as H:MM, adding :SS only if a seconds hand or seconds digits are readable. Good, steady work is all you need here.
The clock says 1:31
